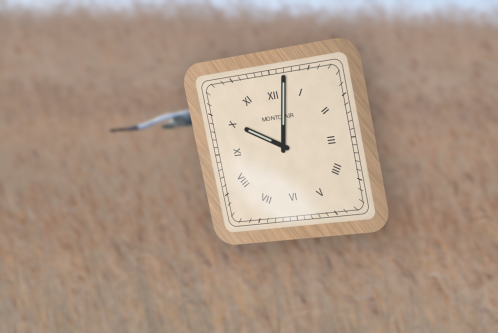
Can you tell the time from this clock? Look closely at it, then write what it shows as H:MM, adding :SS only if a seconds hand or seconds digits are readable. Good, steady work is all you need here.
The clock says 10:02
